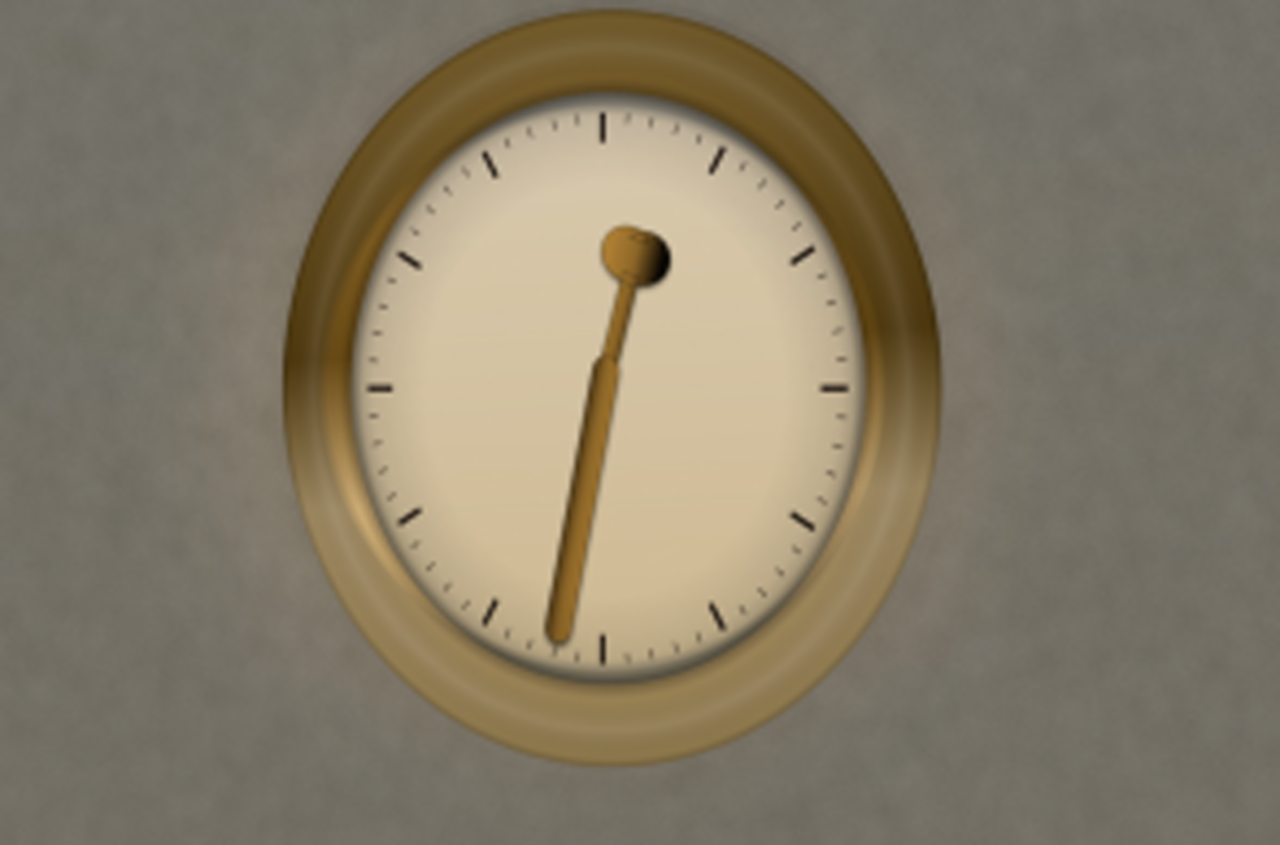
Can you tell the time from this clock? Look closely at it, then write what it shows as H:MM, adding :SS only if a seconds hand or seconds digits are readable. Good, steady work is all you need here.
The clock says 12:32
